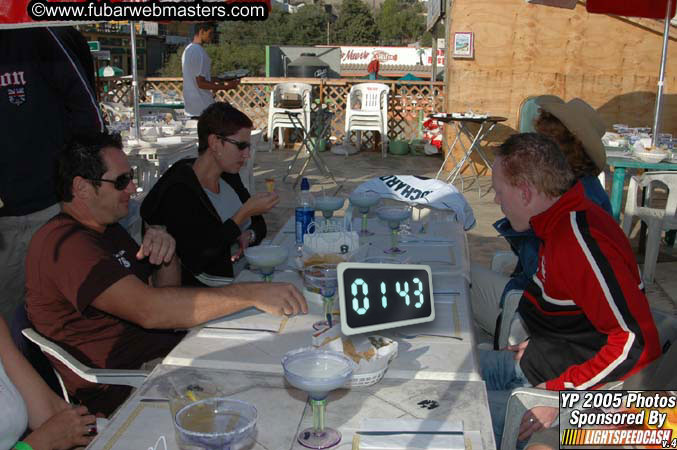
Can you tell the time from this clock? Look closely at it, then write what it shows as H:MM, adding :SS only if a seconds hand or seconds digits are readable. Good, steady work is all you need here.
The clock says 1:43
